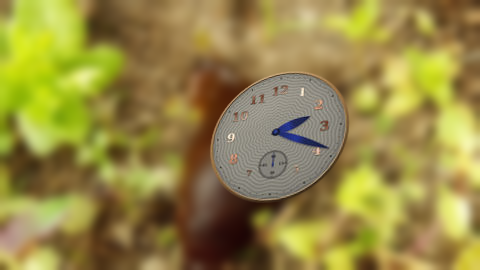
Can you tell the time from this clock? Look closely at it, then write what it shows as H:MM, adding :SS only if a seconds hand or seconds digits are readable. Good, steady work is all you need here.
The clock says 2:19
